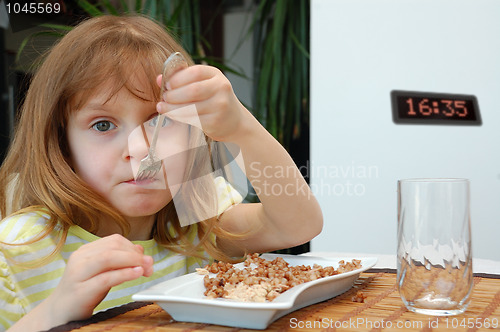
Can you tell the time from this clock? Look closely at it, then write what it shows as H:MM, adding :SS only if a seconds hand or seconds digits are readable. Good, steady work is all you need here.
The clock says 16:35
